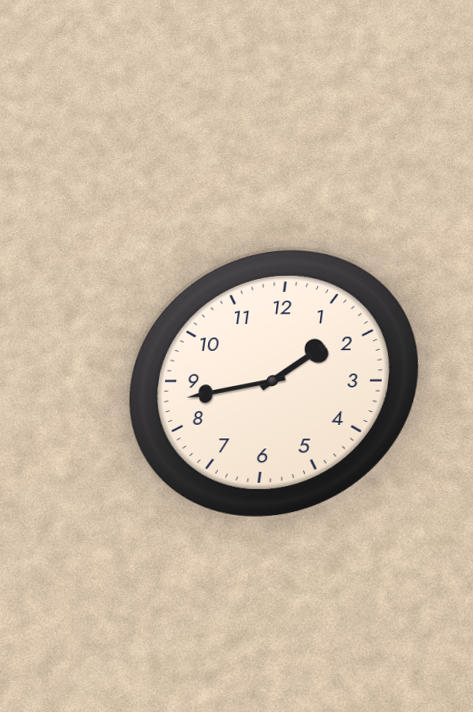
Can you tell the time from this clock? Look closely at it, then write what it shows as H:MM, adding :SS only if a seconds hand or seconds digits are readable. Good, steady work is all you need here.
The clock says 1:43
